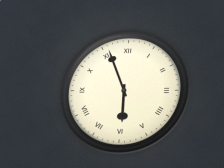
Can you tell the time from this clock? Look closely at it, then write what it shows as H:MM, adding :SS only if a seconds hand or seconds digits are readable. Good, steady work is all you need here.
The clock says 5:56
